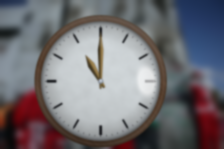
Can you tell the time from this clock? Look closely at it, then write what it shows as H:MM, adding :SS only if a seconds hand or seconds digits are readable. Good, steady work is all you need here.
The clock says 11:00
